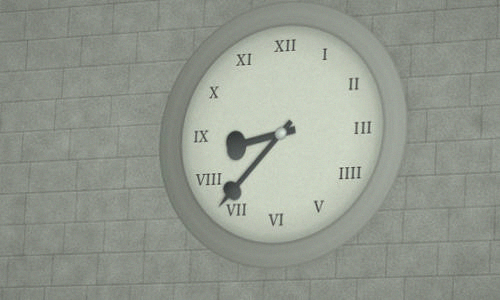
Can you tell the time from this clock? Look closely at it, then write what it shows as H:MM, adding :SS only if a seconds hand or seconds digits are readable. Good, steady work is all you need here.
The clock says 8:37
